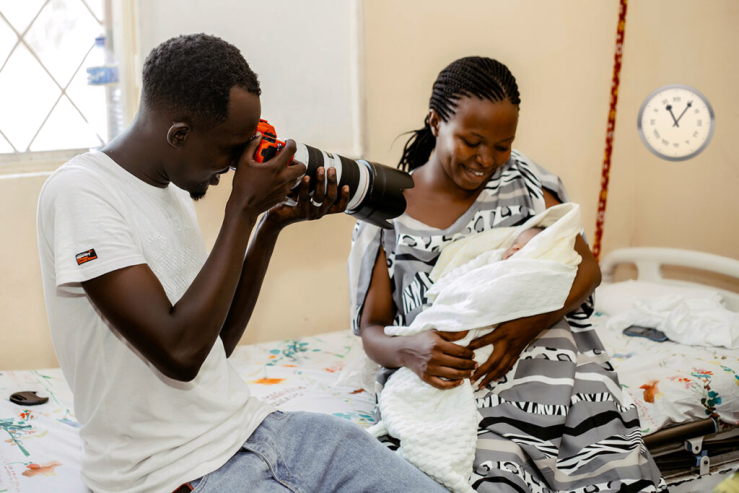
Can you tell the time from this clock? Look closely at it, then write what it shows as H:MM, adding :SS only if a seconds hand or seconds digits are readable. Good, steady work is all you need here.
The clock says 11:06
